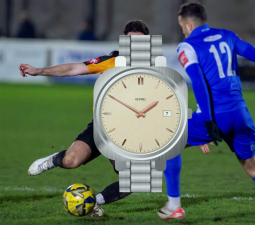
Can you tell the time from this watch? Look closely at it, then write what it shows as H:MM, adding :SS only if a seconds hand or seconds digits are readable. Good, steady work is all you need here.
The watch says 1:50
